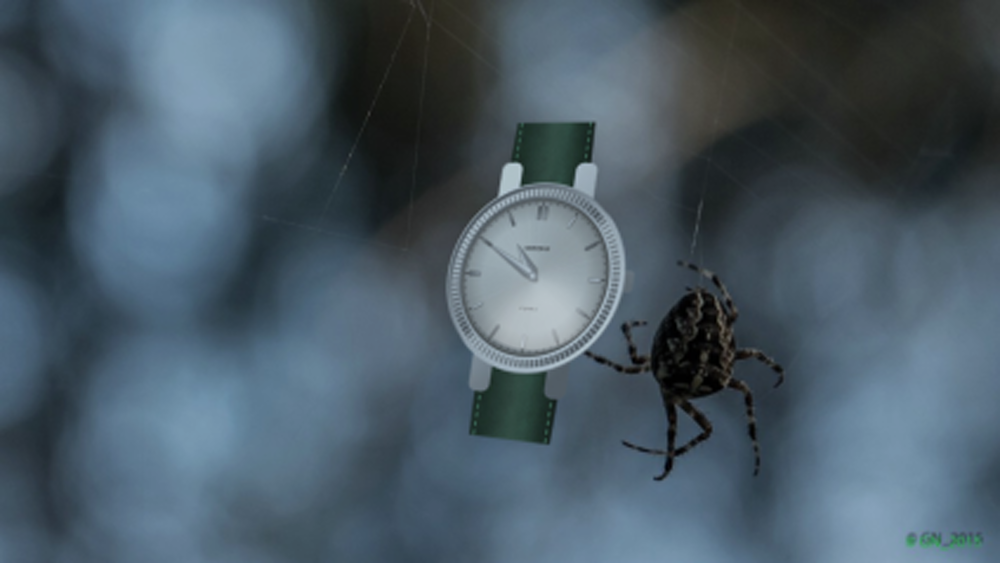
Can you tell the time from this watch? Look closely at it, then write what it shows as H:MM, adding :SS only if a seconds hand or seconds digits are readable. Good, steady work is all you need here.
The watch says 10:50
